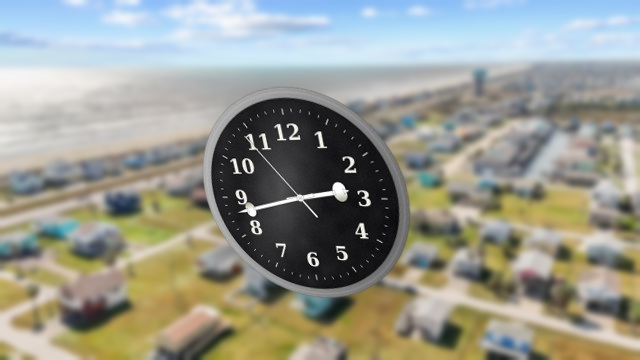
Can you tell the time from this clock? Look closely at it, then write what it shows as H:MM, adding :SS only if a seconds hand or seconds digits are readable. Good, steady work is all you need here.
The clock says 2:42:54
